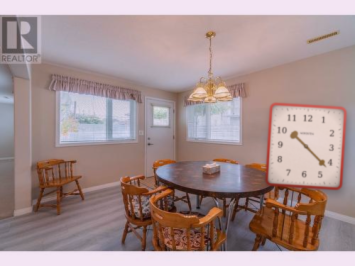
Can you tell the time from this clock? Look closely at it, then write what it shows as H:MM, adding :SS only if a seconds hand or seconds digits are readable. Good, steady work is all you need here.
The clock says 10:22
